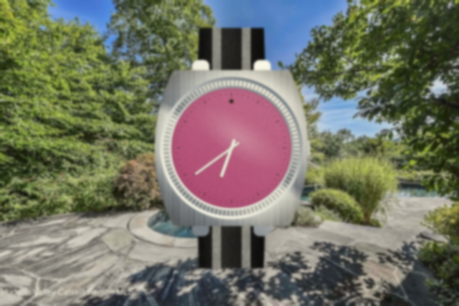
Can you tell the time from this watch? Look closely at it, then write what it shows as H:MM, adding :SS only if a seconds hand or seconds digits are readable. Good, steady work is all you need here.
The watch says 6:39
